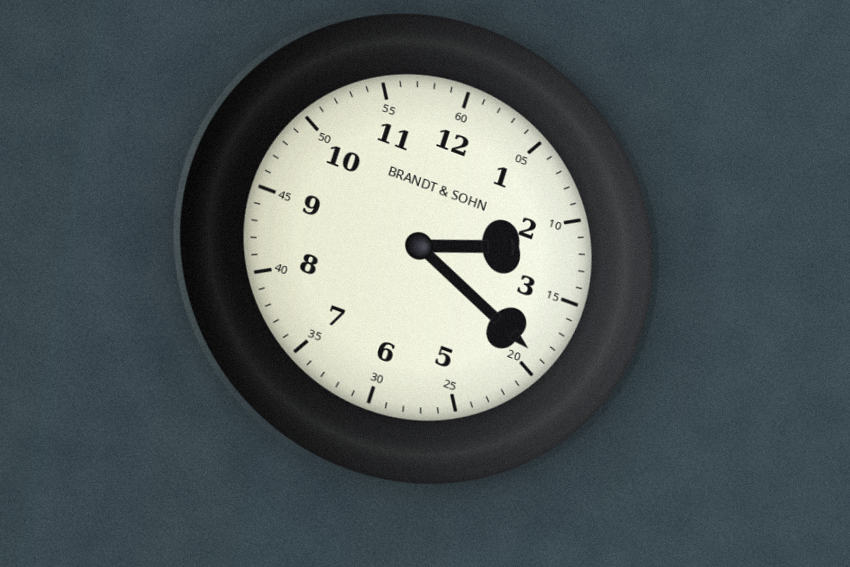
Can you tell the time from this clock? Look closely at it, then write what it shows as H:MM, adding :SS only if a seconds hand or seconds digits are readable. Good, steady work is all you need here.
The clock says 2:19
